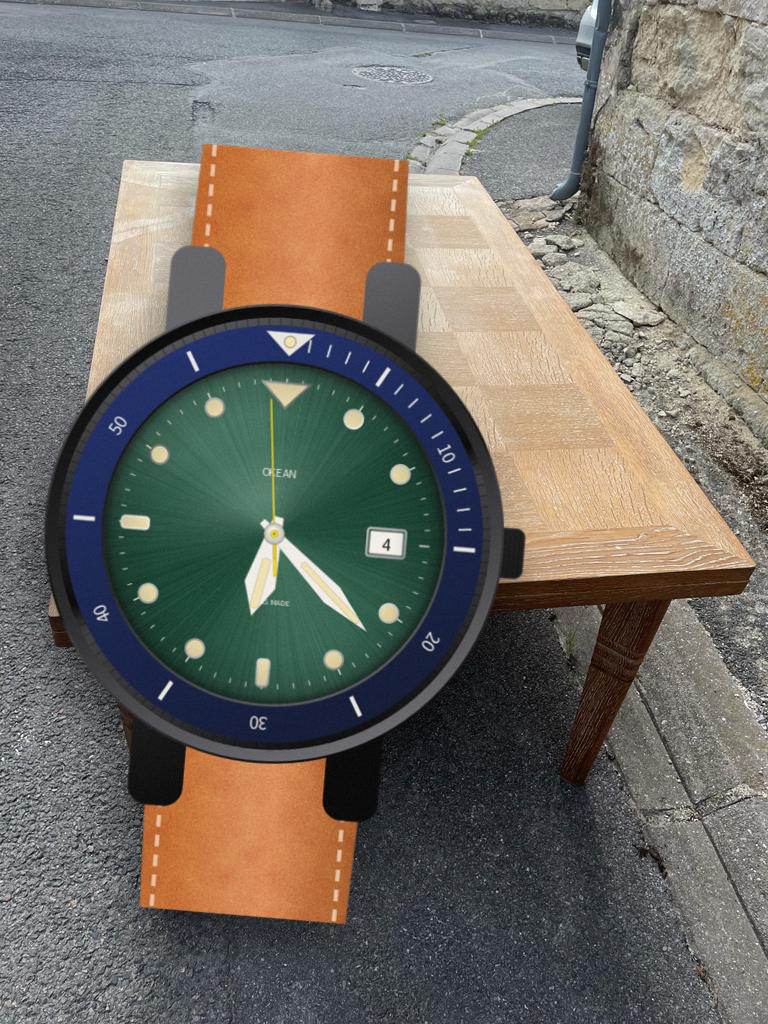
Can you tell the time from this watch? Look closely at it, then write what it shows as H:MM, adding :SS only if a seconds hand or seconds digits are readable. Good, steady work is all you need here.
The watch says 6:21:59
